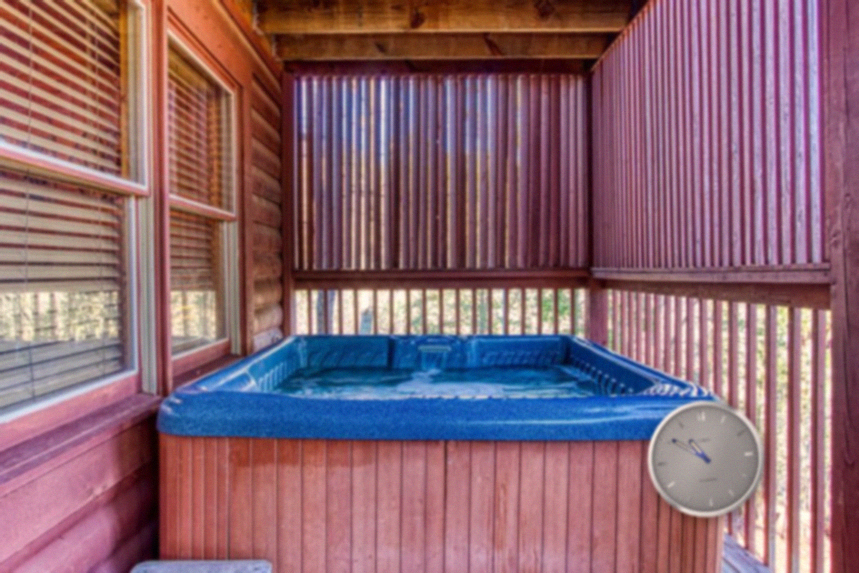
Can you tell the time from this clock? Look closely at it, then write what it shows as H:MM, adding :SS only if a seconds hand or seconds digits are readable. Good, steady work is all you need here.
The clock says 10:51
